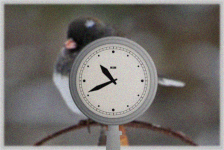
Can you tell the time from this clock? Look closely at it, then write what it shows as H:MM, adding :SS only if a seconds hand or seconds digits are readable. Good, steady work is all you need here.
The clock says 10:41
